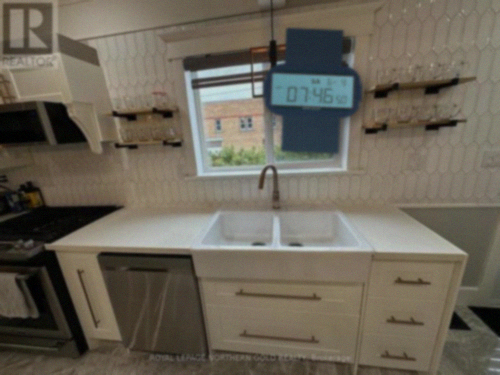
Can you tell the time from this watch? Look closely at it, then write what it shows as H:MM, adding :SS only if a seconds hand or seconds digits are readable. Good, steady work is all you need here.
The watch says 7:46
